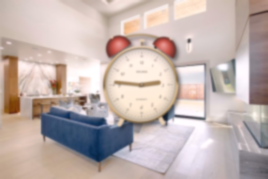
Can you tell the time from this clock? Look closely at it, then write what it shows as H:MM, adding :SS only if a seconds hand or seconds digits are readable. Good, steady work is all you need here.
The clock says 2:46
